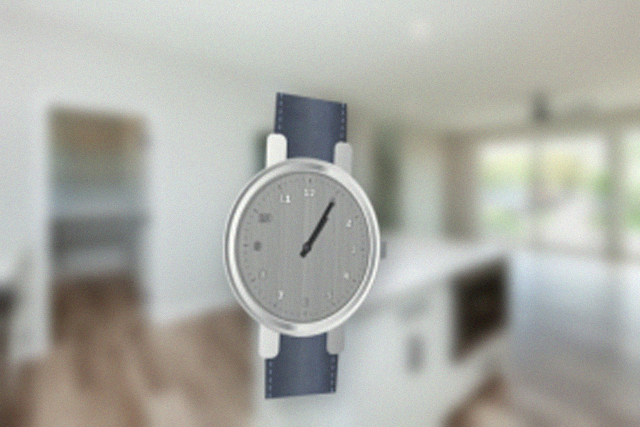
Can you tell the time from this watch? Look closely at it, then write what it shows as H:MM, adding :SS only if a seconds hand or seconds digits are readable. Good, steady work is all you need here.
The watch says 1:05
